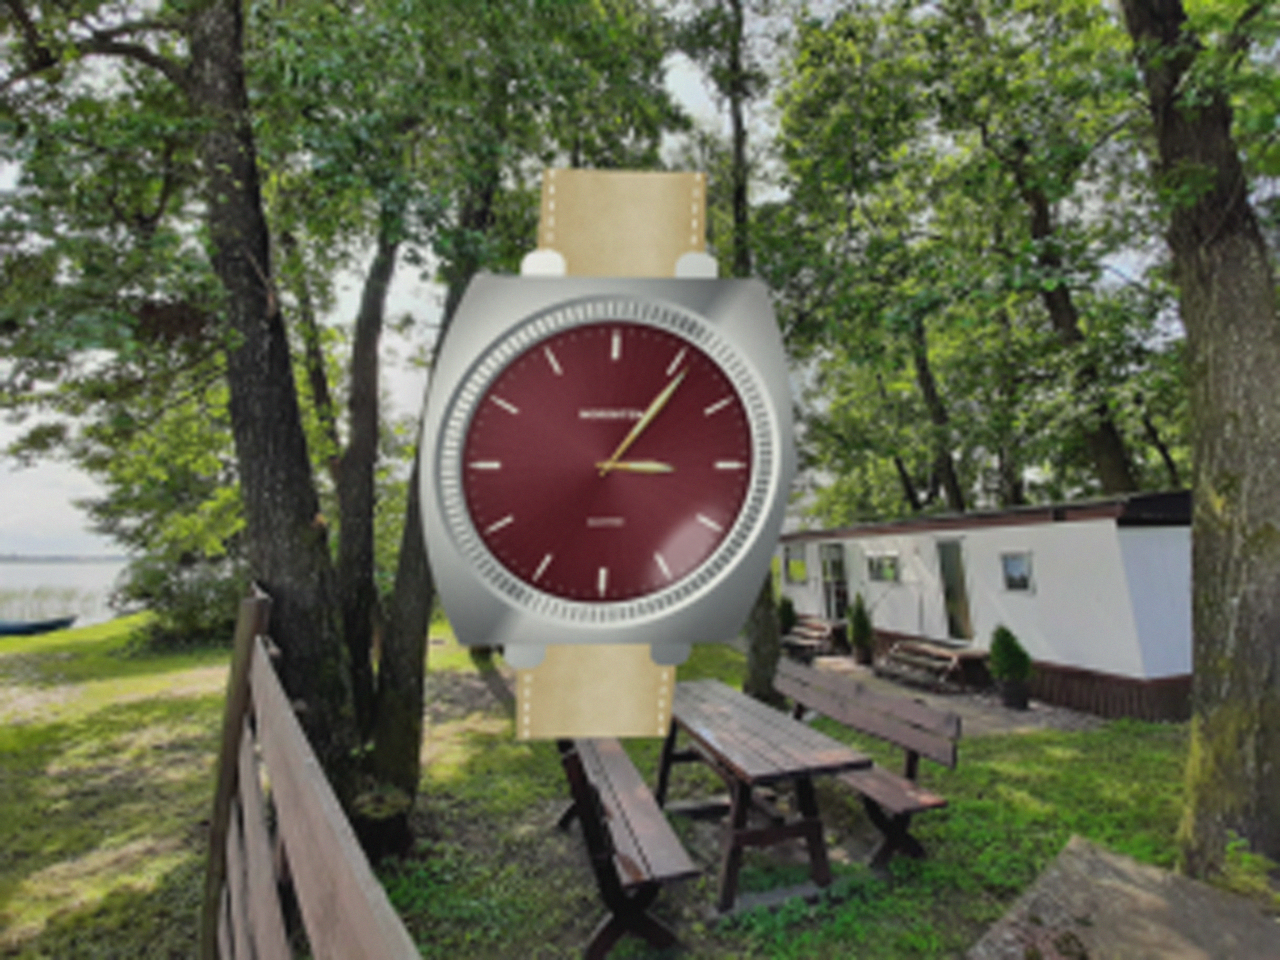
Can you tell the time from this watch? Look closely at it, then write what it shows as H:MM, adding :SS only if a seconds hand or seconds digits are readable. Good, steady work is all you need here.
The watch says 3:06
